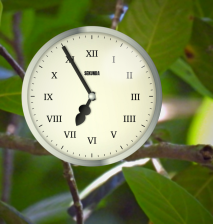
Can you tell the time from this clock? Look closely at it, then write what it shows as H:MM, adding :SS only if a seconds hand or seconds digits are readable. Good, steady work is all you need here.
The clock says 6:55
